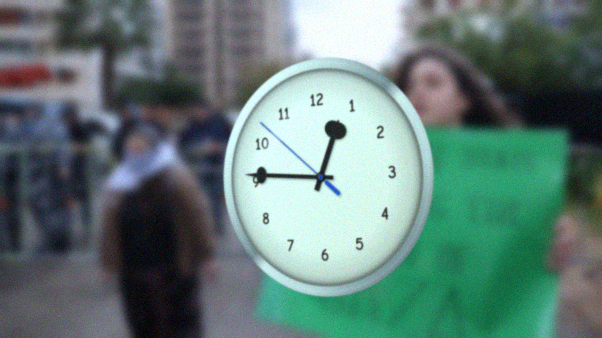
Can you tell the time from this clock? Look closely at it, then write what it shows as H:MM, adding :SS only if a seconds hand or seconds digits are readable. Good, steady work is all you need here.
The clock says 12:45:52
